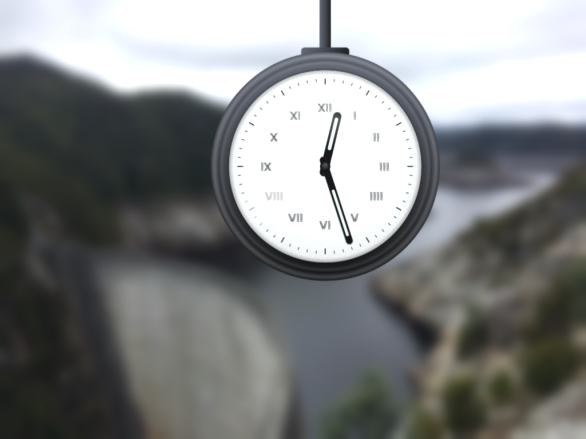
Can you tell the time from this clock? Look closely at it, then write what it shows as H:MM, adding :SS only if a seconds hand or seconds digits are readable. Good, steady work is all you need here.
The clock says 12:27
